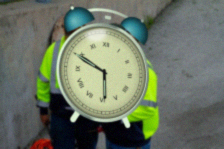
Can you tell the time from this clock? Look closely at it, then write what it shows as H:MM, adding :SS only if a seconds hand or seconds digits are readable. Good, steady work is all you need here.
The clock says 5:49
